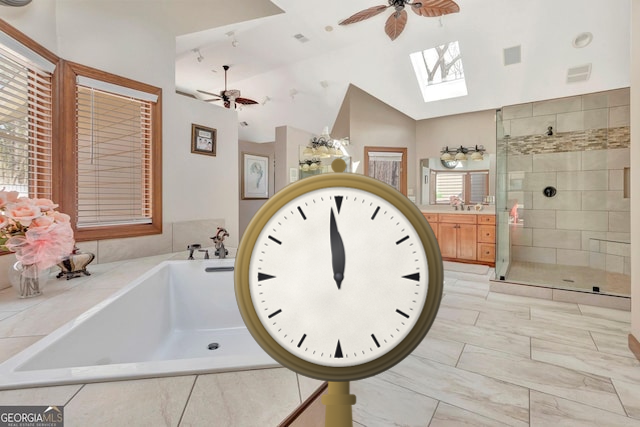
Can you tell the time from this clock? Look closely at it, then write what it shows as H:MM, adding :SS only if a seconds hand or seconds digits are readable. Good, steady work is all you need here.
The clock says 11:59
